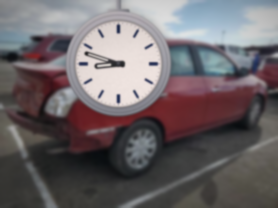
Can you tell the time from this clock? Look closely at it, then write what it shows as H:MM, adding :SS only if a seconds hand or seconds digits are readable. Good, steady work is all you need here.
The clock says 8:48
